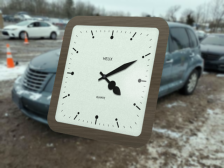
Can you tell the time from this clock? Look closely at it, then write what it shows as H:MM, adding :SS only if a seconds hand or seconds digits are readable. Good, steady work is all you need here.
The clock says 4:10
